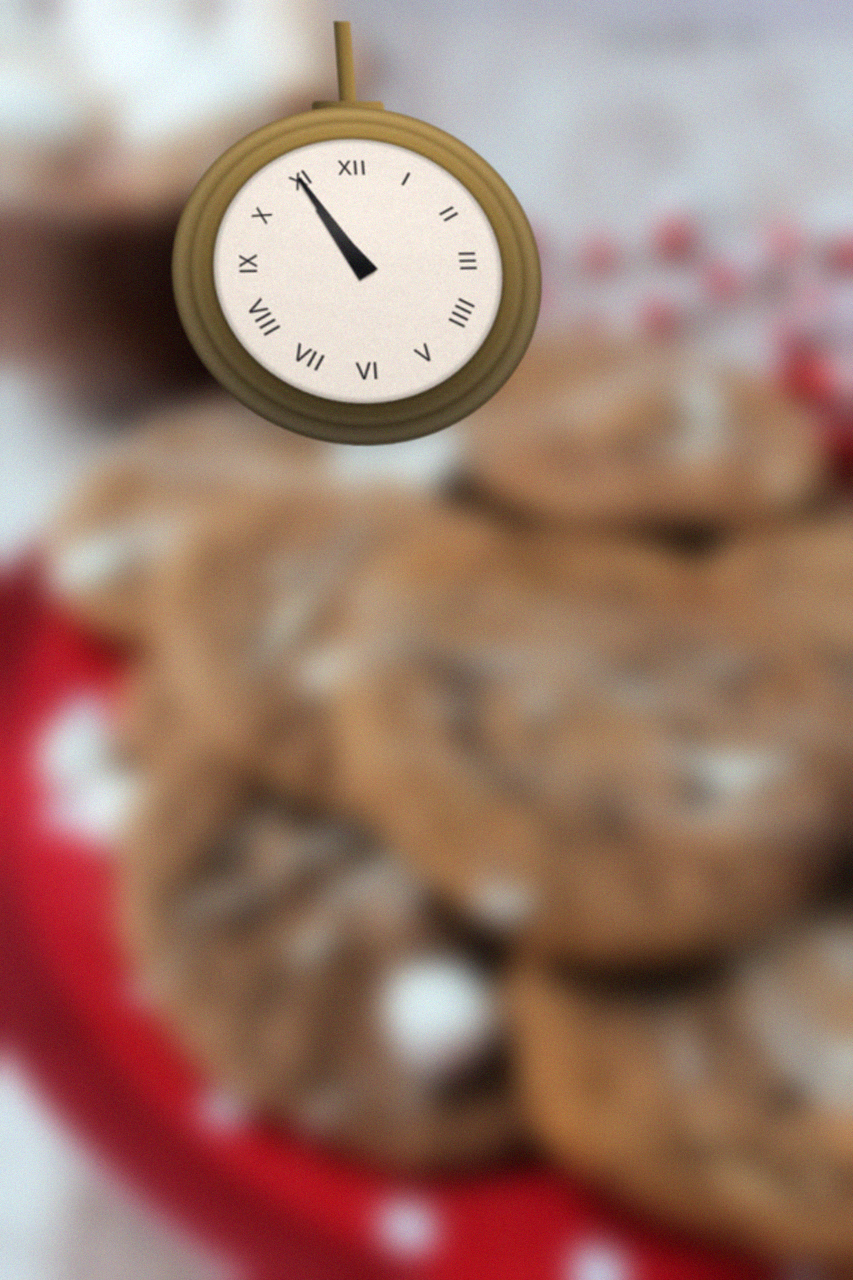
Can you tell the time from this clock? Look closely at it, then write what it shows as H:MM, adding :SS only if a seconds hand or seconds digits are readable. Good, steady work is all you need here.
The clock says 10:55
